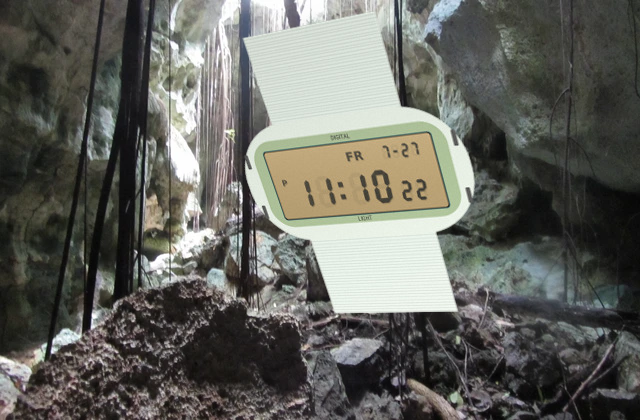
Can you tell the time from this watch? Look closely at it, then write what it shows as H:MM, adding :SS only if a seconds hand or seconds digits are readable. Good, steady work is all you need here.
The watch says 11:10:22
